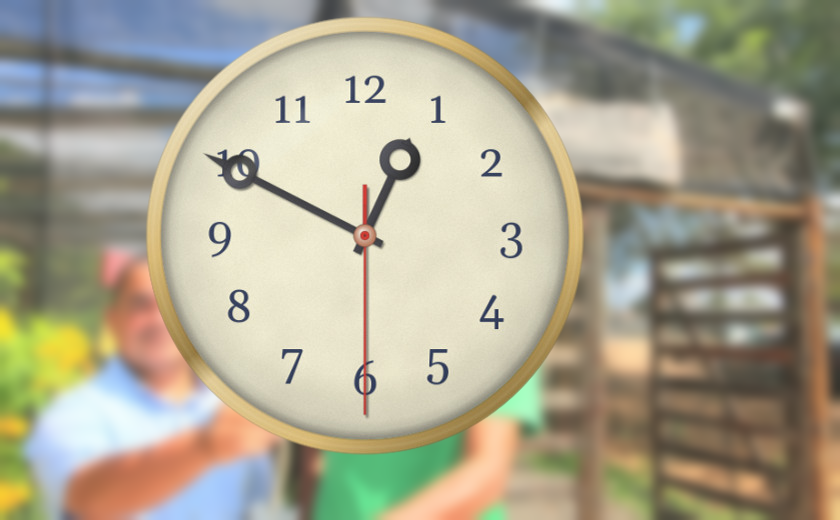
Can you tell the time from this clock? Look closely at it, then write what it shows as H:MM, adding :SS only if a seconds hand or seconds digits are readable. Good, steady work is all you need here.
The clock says 12:49:30
